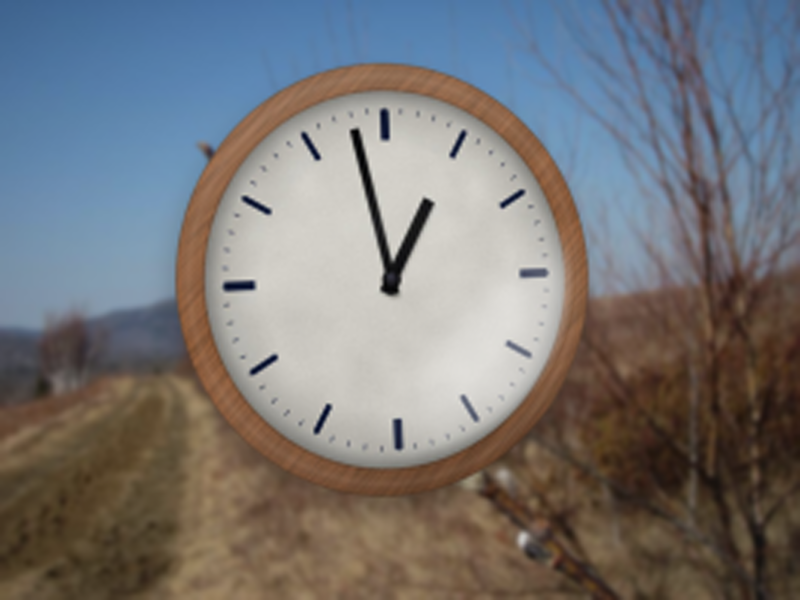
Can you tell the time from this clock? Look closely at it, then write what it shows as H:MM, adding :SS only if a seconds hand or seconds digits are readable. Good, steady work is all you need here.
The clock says 12:58
